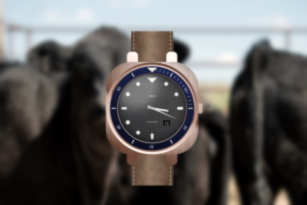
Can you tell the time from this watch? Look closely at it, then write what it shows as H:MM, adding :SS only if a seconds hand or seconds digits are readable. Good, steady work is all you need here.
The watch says 3:19
